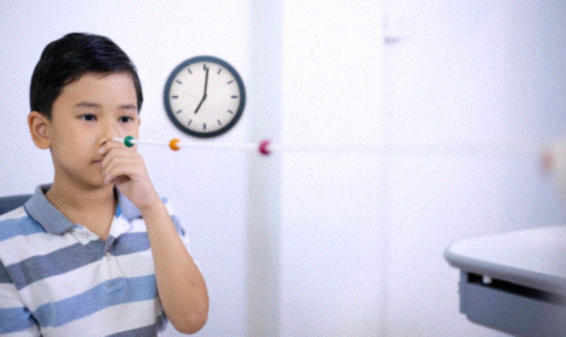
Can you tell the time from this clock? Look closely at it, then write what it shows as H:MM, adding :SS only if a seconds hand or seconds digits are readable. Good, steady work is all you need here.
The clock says 7:01
